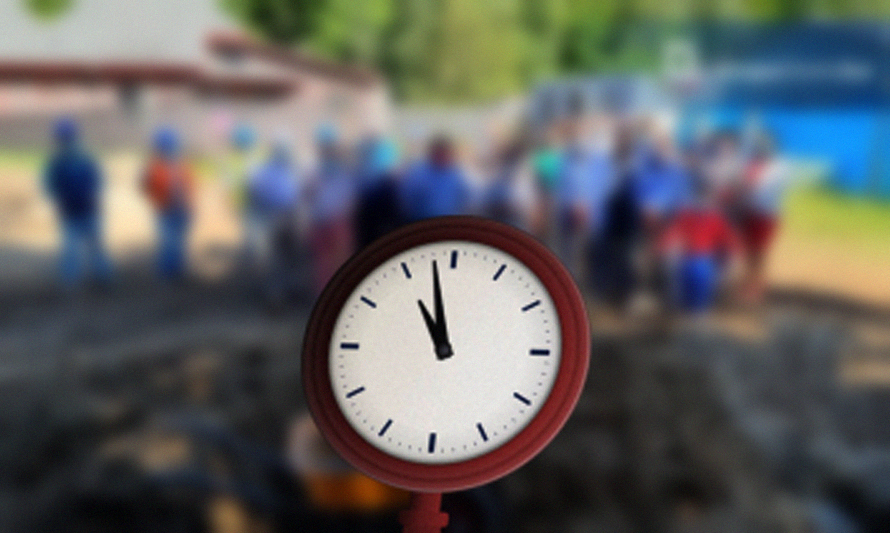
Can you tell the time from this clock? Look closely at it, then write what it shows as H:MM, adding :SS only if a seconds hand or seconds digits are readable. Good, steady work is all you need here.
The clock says 10:58
